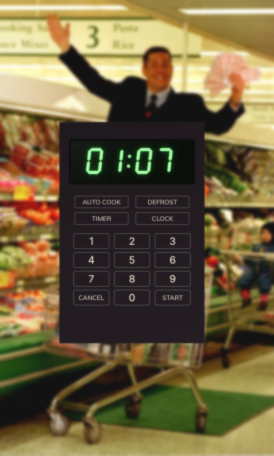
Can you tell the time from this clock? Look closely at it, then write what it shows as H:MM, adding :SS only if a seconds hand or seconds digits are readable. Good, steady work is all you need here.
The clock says 1:07
